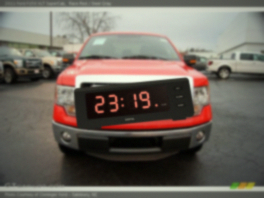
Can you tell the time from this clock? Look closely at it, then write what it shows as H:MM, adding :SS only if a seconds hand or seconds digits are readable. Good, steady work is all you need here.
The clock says 23:19
